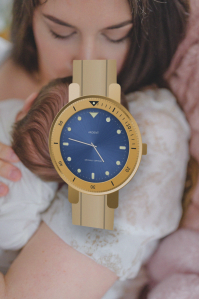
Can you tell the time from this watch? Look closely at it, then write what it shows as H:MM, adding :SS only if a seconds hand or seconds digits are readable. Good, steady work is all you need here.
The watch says 4:47
